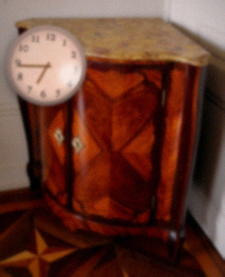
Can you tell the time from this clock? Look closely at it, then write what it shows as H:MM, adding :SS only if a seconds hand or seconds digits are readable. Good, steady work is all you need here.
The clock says 6:44
